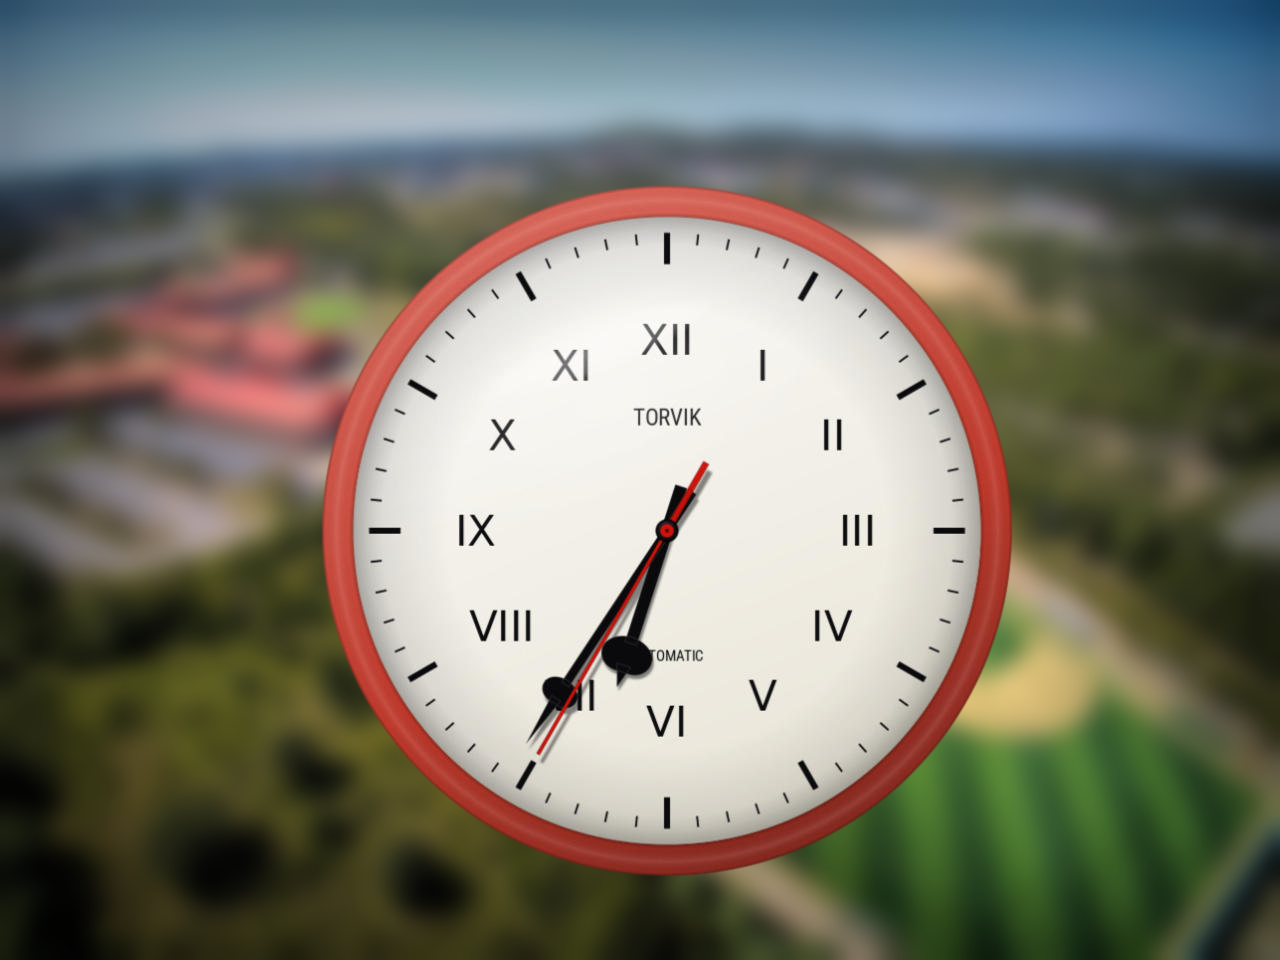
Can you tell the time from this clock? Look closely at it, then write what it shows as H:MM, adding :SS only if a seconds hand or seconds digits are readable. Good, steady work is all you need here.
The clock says 6:35:35
